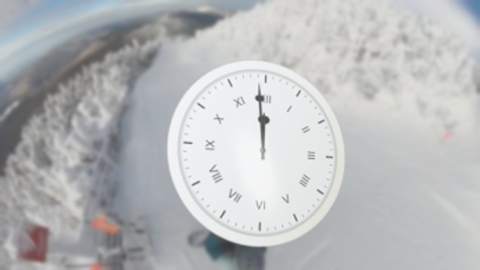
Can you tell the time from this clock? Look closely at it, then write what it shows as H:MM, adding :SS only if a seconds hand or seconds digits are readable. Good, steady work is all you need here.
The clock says 11:59
